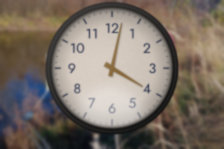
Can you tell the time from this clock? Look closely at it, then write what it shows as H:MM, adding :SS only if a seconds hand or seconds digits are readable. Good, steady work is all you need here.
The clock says 4:02
